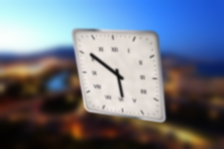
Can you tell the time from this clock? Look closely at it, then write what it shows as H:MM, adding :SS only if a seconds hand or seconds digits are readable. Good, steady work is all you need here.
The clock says 5:51
